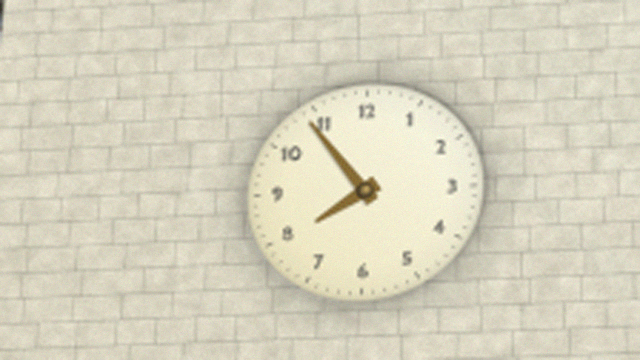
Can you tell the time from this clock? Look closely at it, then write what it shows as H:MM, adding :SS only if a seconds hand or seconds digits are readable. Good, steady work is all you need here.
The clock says 7:54
